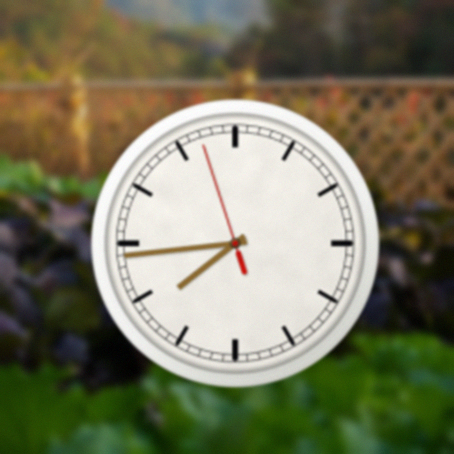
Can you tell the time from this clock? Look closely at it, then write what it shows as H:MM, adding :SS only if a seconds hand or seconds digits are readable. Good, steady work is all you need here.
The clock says 7:43:57
